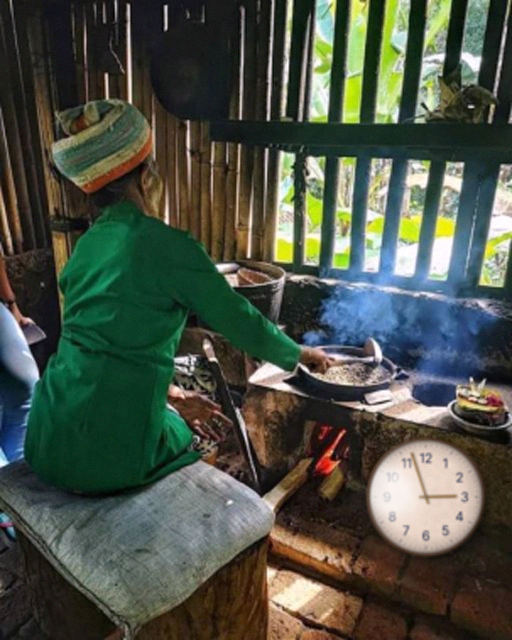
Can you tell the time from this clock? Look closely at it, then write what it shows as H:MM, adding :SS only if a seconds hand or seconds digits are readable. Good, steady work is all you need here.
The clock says 2:57
